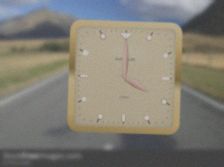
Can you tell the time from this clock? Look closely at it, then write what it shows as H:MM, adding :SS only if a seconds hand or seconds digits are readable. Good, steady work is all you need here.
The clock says 4:00
